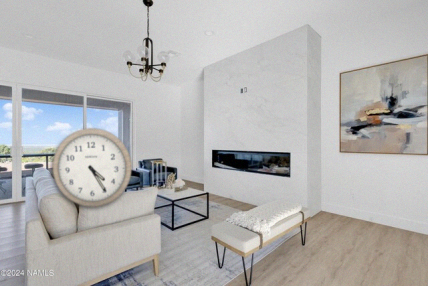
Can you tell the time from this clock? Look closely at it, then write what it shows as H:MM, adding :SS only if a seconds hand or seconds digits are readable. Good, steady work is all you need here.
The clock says 4:25
